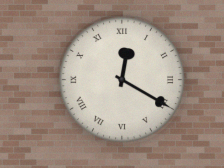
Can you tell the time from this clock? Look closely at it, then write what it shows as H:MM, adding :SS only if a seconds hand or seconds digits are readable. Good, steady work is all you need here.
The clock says 12:20
